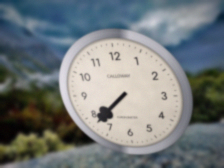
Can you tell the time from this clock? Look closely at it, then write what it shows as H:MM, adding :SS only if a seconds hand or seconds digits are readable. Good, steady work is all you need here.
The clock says 7:38
